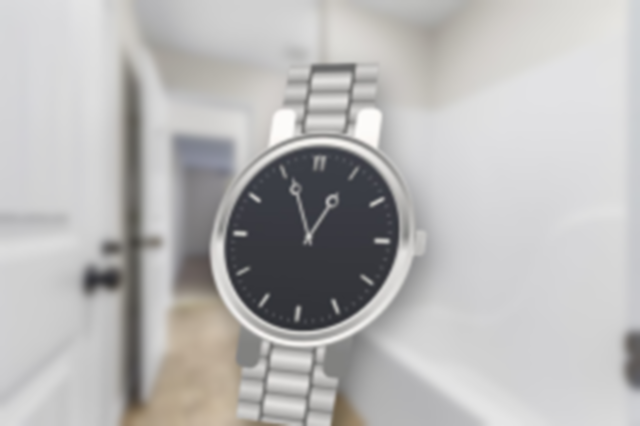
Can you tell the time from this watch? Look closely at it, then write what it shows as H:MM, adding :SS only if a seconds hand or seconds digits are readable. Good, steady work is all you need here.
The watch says 12:56
